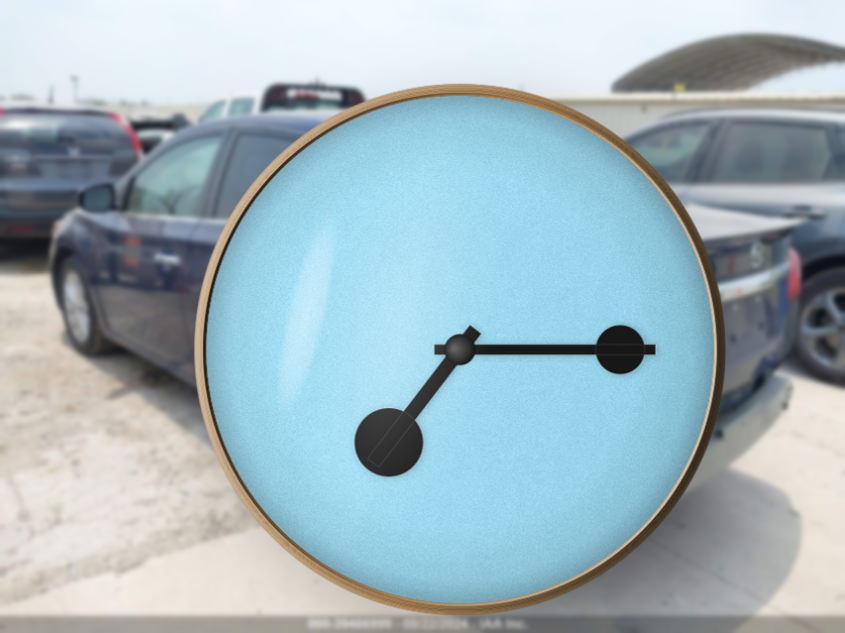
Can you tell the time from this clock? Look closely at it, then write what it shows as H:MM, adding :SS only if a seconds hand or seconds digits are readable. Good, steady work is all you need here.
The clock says 7:15
